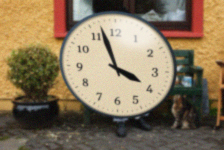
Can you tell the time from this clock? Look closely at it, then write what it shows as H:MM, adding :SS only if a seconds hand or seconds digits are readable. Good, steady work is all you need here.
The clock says 3:57
